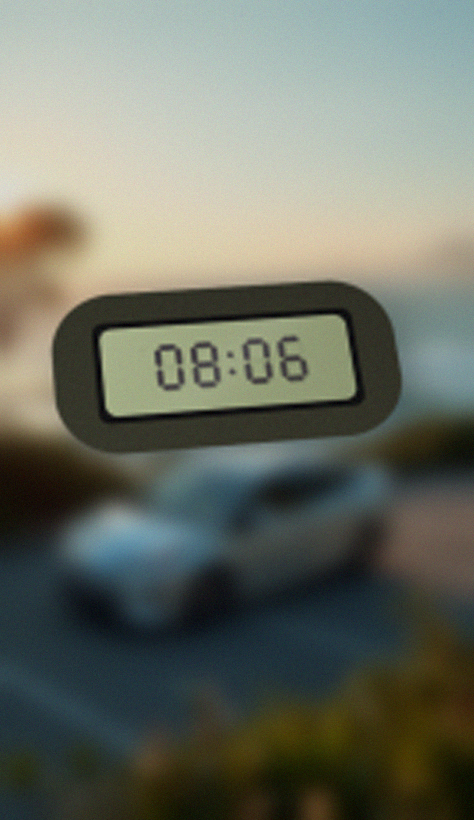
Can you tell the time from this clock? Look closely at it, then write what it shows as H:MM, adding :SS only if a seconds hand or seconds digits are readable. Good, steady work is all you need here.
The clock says 8:06
